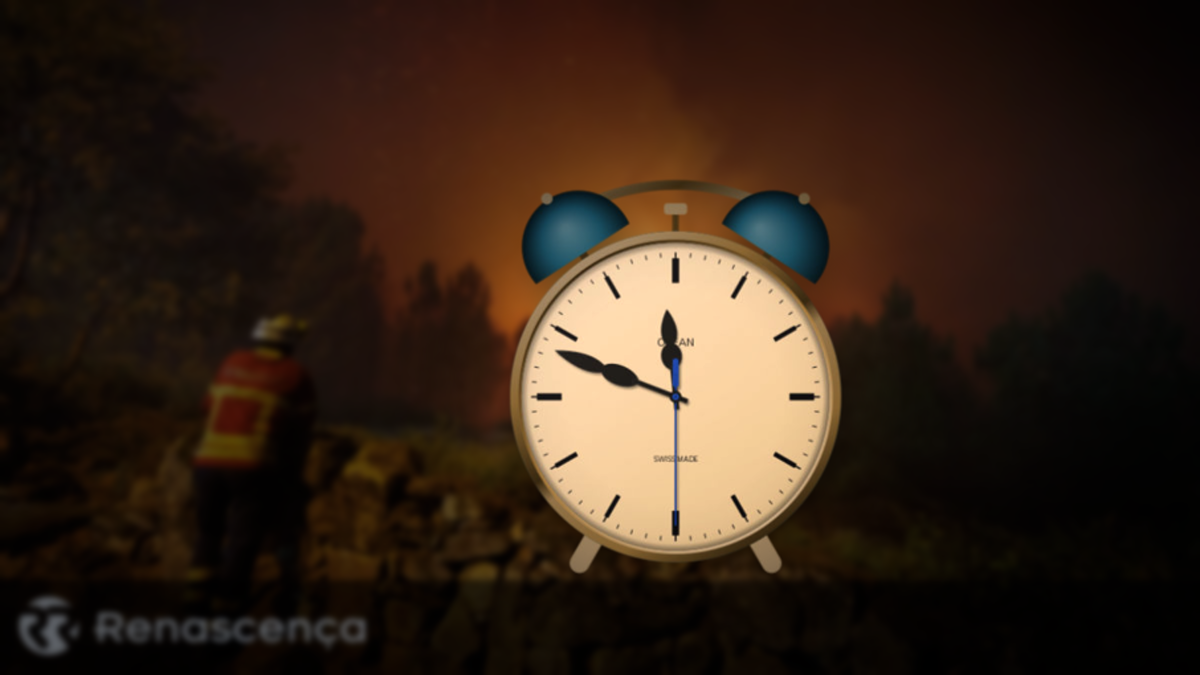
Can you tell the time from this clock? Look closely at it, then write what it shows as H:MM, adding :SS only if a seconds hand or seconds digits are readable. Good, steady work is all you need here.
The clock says 11:48:30
